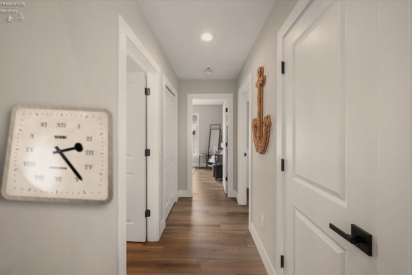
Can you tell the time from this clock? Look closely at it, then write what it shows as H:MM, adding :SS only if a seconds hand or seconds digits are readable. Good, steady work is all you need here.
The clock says 2:24
